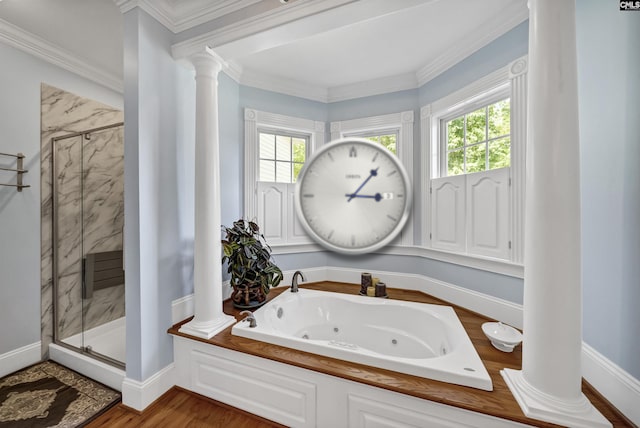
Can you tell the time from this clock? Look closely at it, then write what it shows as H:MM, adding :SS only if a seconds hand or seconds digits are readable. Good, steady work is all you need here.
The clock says 3:07
